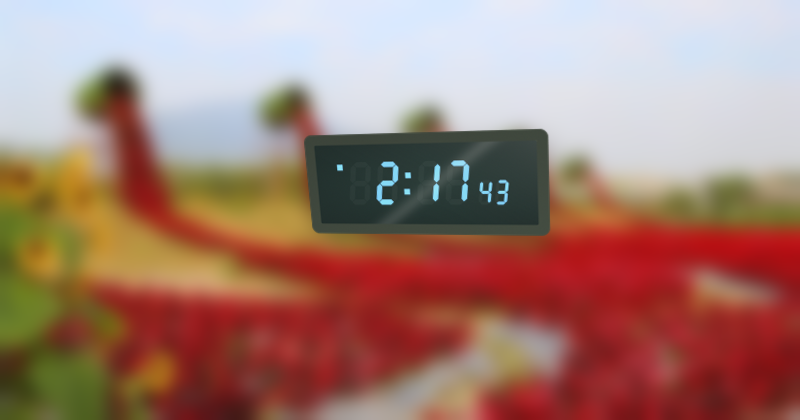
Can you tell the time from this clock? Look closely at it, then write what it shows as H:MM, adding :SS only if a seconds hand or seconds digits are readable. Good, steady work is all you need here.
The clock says 2:17:43
